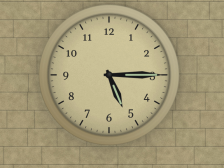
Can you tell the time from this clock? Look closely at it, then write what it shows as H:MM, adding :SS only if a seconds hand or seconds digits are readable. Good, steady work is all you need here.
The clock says 5:15
